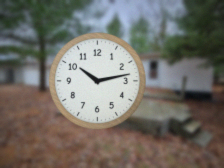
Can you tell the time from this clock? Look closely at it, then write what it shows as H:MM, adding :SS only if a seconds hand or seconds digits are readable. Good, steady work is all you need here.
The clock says 10:13
